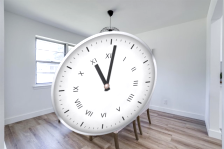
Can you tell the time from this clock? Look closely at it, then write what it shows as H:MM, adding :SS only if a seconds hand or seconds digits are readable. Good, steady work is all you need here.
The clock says 11:01
